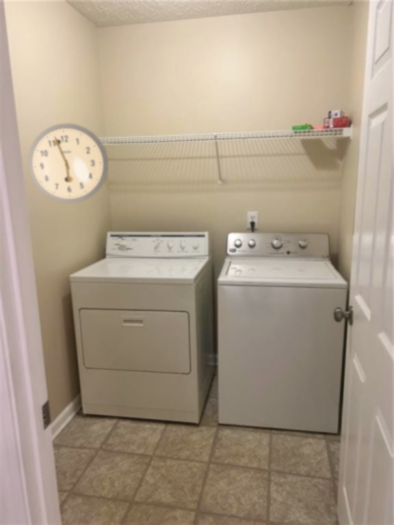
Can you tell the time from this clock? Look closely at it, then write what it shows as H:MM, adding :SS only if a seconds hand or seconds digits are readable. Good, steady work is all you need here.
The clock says 5:57
